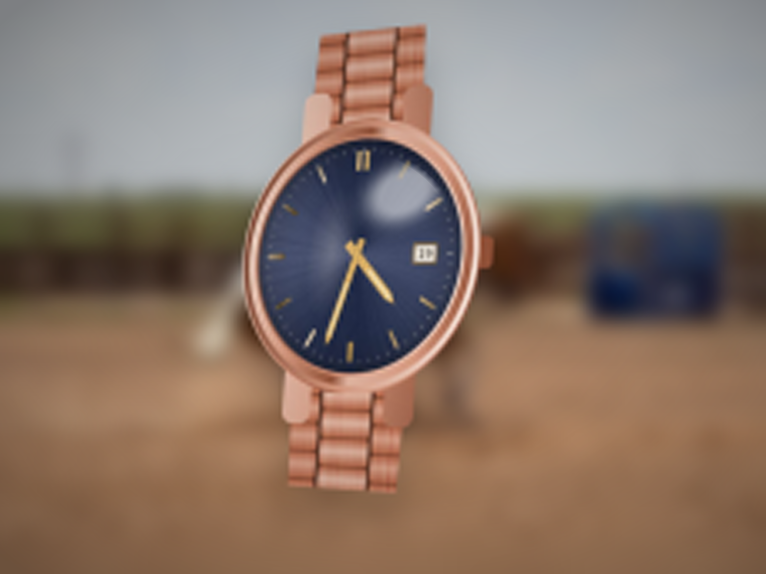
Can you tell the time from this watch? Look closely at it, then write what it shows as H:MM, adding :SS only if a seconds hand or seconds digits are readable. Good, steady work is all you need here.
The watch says 4:33
